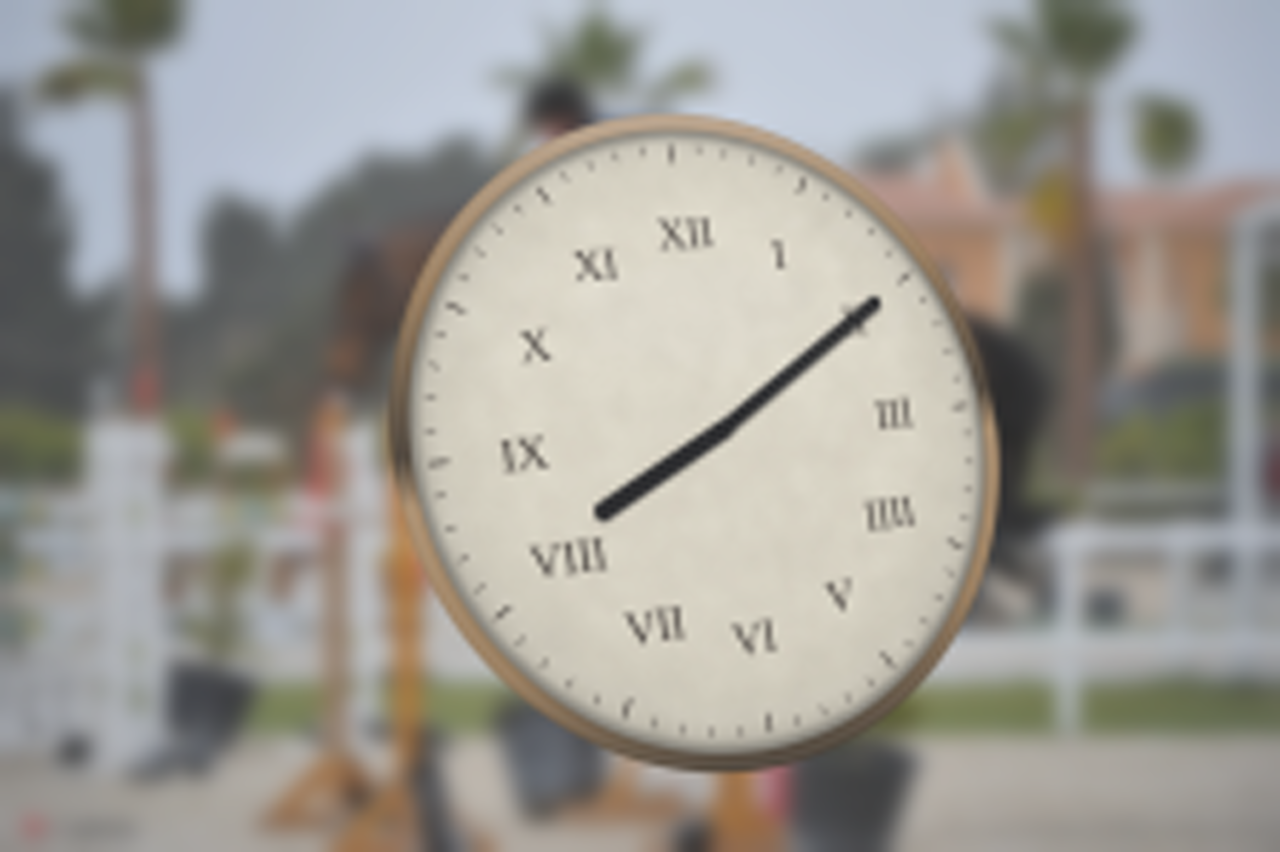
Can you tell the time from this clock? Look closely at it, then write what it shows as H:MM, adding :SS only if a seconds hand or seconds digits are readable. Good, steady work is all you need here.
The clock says 8:10
